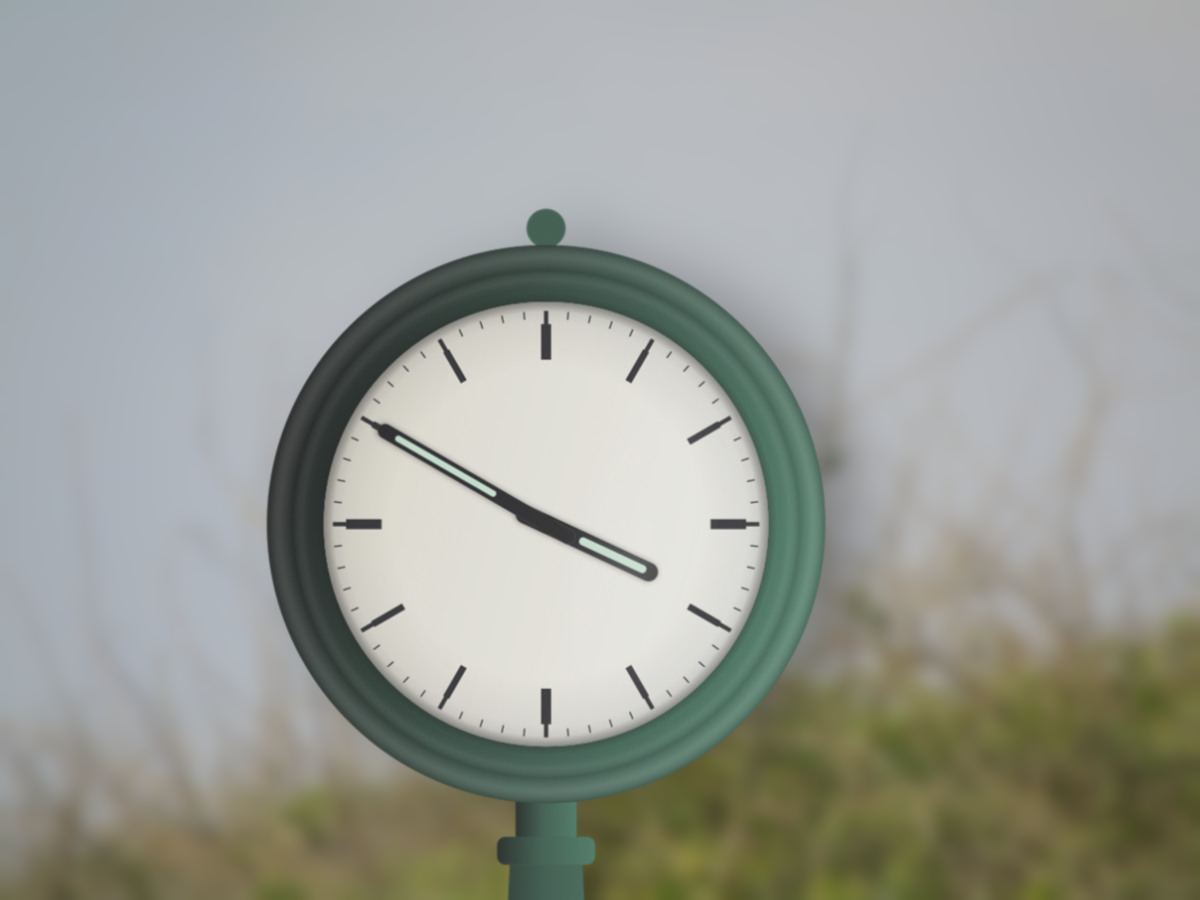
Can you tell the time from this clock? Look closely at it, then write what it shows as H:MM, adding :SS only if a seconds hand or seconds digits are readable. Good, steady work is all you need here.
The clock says 3:50
